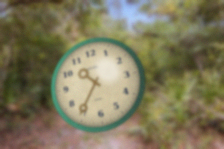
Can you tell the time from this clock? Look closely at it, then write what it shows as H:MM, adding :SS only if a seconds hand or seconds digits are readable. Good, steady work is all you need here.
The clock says 10:36
